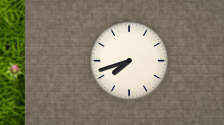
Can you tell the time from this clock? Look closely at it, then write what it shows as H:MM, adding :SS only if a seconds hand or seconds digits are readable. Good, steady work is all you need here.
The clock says 7:42
